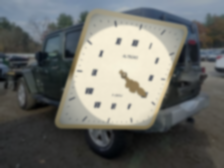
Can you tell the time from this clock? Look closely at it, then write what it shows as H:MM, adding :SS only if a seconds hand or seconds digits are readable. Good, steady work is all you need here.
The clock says 4:20
